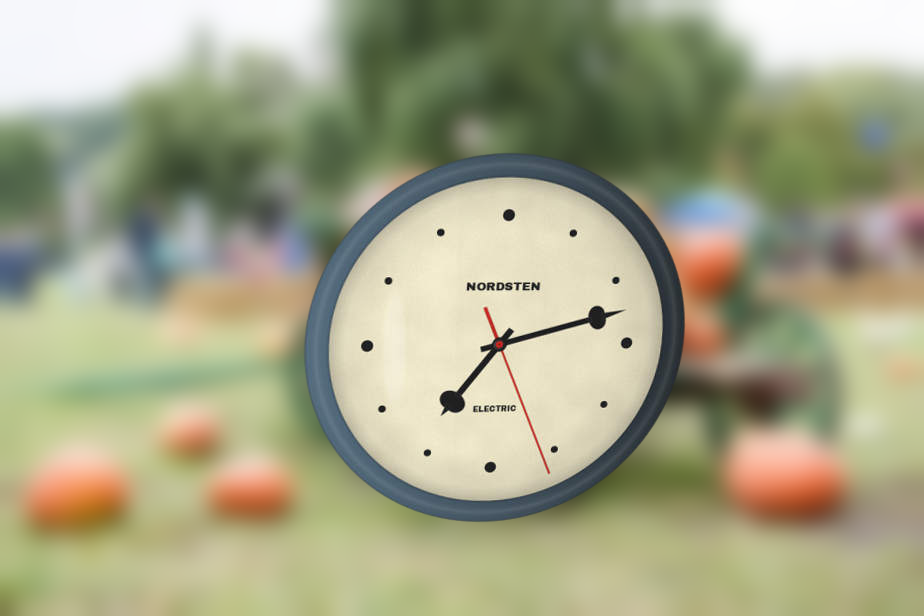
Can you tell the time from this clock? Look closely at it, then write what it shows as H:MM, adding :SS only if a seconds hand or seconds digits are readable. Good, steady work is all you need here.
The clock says 7:12:26
